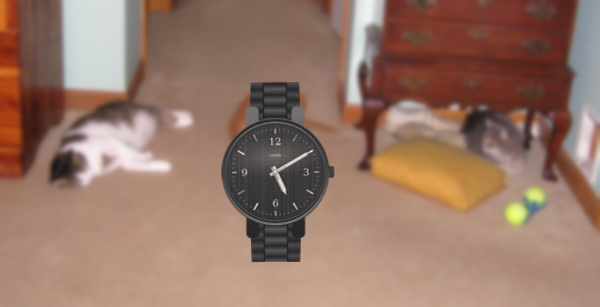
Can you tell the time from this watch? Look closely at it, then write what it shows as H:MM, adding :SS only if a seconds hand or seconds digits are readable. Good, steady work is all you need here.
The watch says 5:10
